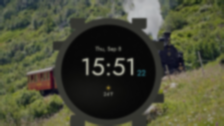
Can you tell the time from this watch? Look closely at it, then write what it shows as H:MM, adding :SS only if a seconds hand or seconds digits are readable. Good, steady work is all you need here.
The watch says 15:51
